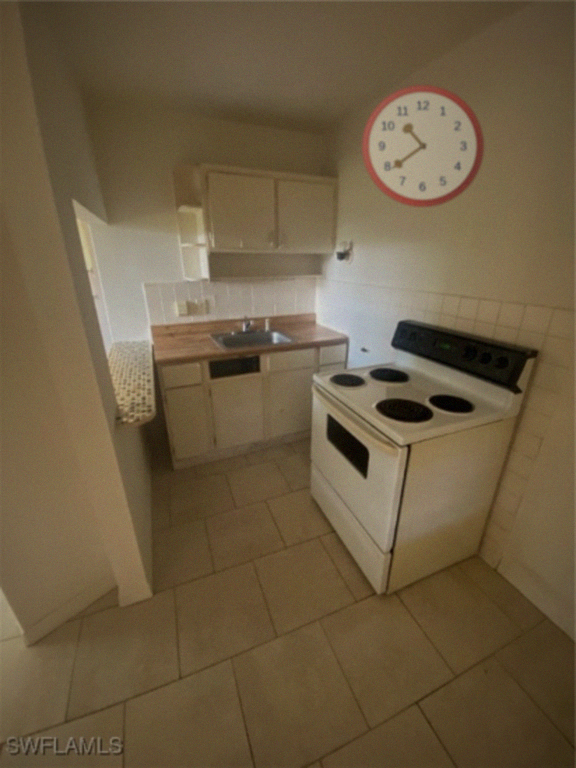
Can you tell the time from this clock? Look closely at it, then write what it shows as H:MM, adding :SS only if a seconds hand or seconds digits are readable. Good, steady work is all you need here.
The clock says 10:39
